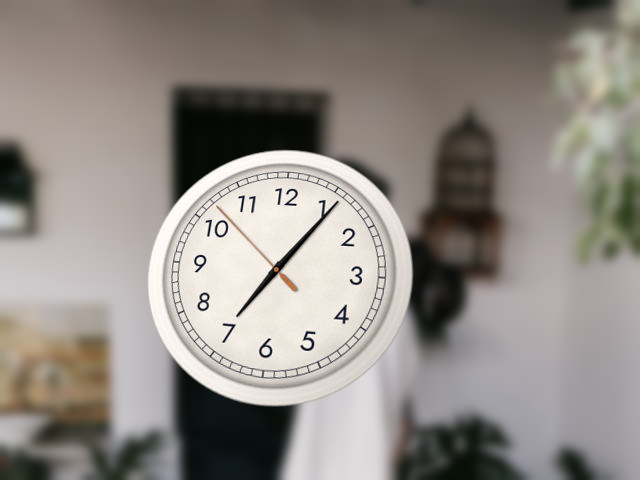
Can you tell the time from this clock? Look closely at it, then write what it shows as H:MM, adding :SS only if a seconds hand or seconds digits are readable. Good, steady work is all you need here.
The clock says 7:05:52
